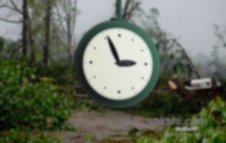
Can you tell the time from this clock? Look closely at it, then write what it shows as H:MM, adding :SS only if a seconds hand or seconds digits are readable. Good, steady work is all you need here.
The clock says 2:56
